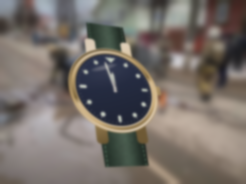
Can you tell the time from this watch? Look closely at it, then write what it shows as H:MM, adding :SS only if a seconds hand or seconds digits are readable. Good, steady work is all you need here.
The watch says 11:58
